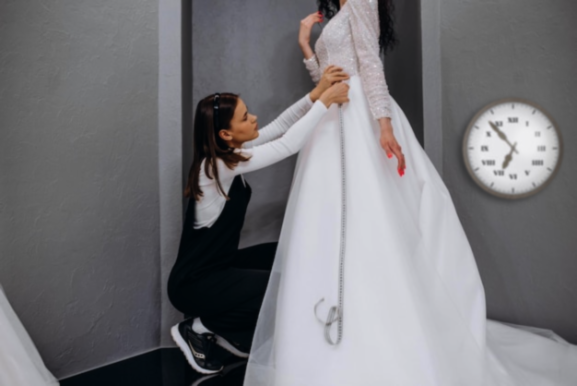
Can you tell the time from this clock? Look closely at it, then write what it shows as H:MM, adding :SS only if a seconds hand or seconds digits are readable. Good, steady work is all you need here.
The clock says 6:53
